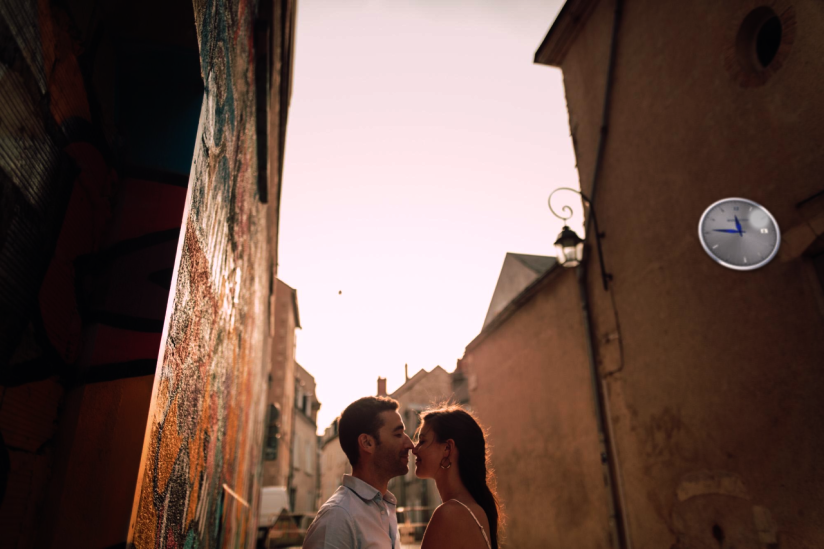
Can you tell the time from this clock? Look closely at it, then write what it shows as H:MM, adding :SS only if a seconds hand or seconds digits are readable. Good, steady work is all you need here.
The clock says 11:46
